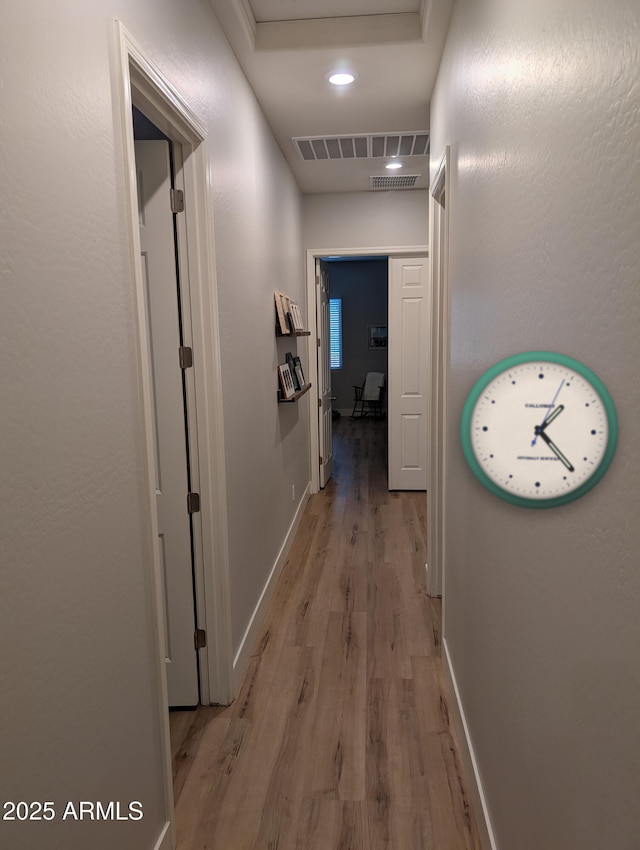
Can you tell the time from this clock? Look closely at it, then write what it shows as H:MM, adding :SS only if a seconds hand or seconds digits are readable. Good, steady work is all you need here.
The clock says 1:23:04
